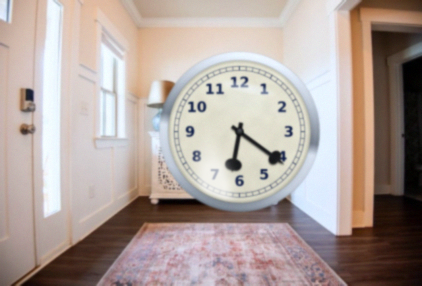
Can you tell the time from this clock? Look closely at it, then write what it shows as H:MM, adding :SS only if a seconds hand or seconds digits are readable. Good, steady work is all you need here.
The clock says 6:21
